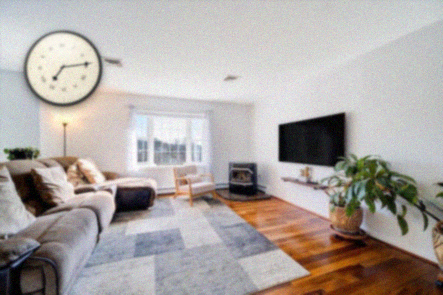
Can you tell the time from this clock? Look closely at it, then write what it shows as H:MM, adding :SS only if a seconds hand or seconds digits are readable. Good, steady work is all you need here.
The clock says 7:14
